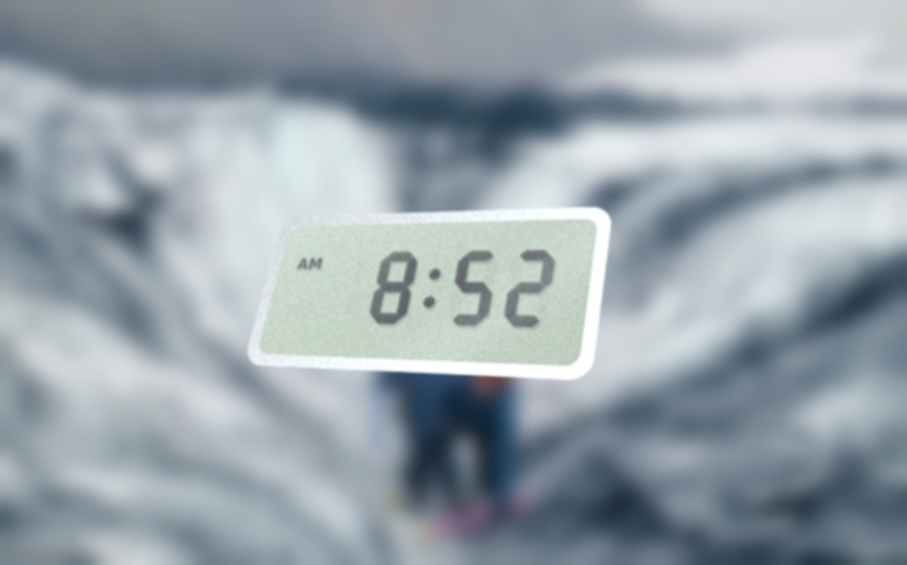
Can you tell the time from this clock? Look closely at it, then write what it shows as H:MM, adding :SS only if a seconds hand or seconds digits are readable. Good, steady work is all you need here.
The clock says 8:52
